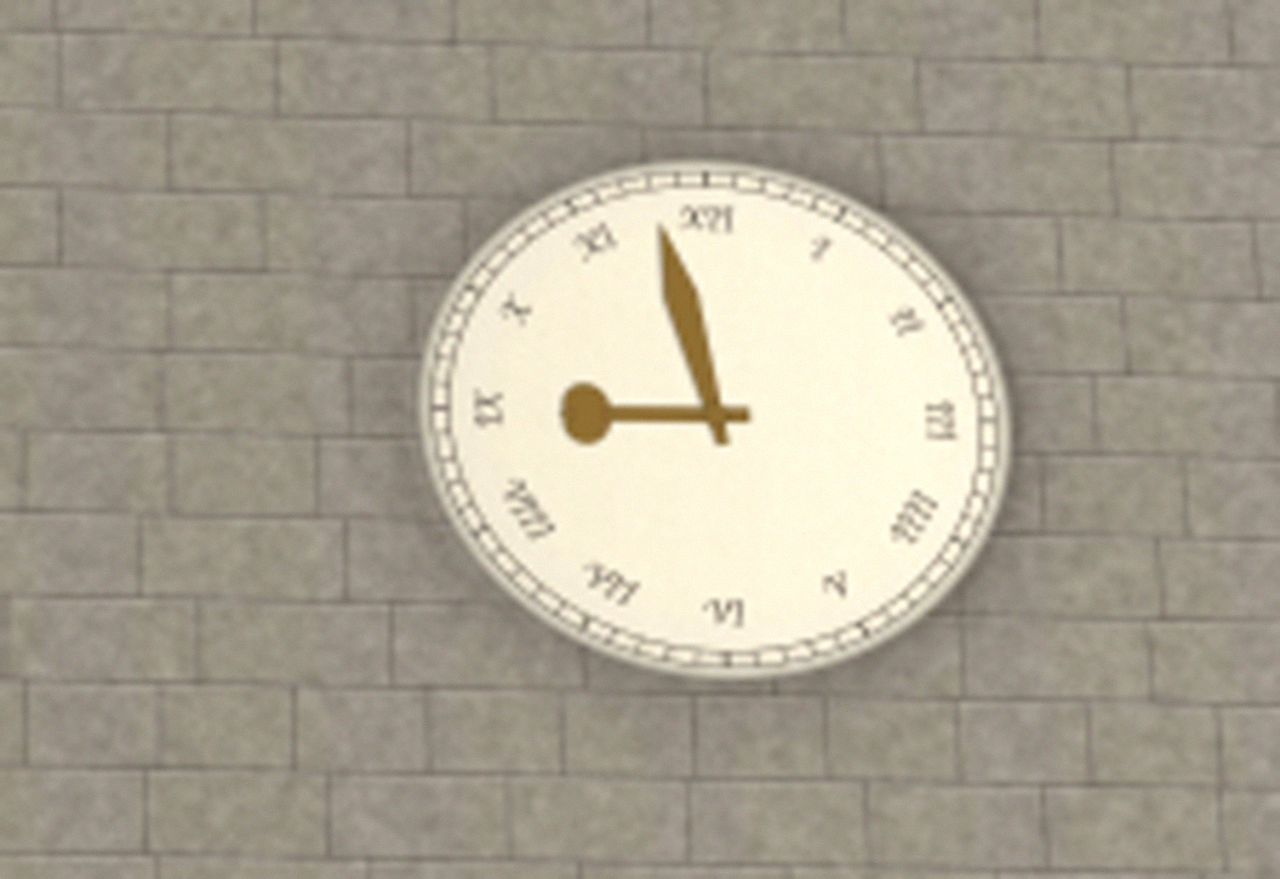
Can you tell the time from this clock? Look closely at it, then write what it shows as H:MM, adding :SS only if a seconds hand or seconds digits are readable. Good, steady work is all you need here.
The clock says 8:58
